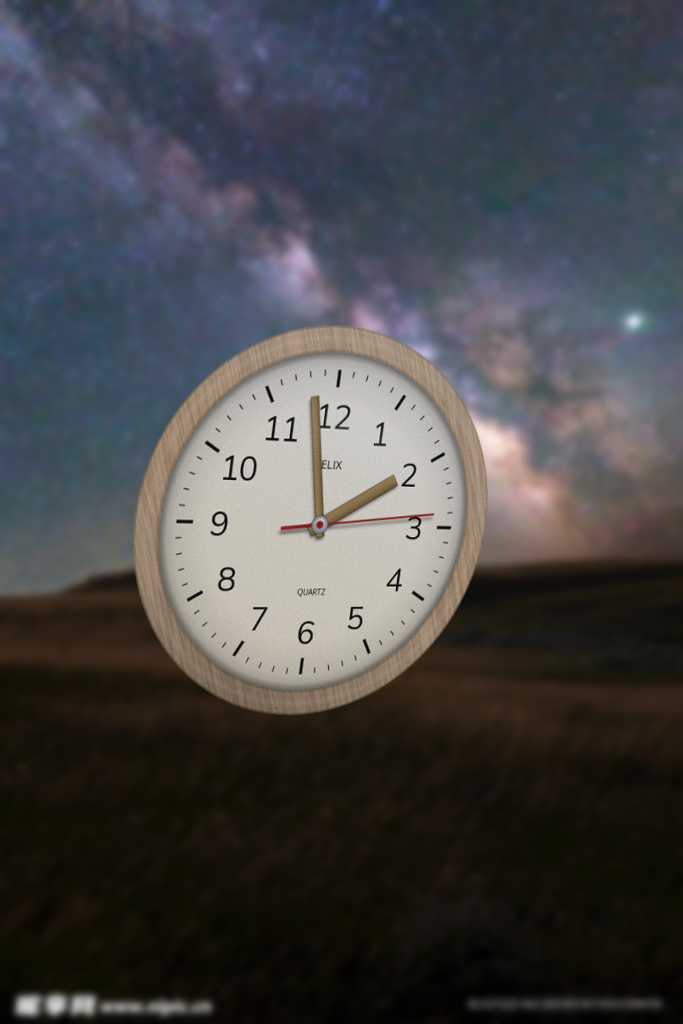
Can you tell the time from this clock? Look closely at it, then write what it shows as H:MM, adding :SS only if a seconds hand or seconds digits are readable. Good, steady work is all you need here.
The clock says 1:58:14
